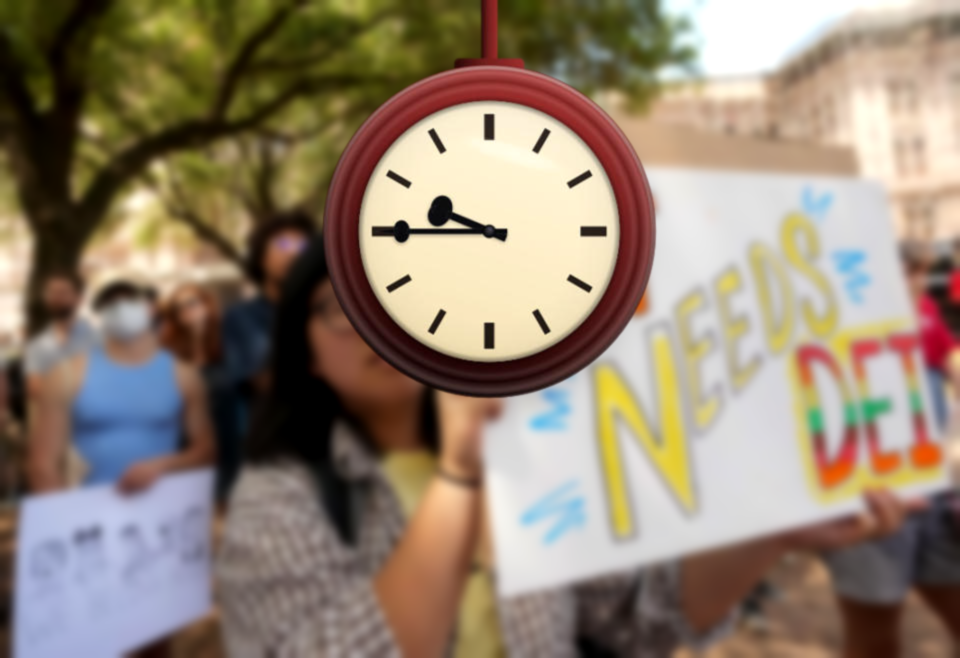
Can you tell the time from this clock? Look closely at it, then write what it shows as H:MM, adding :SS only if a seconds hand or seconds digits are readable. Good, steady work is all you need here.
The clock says 9:45
